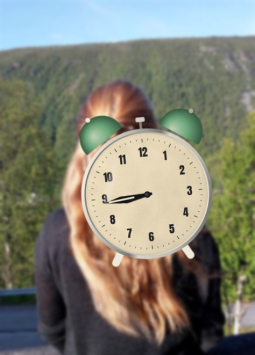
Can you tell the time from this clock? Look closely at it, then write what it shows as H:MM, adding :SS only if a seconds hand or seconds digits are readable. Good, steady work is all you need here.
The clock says 8:44
